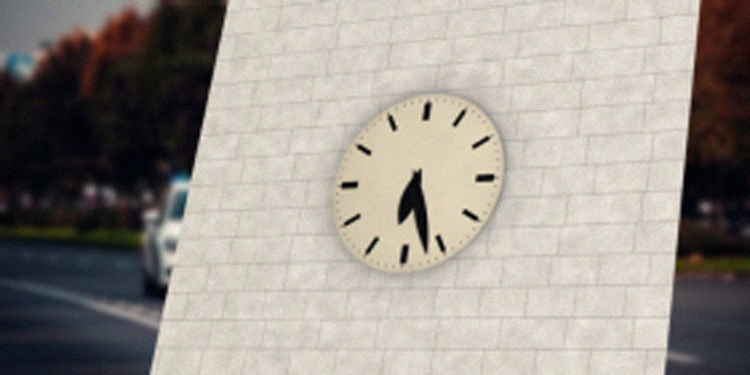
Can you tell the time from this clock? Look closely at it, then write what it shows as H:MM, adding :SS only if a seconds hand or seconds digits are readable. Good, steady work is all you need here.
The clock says 6:27
